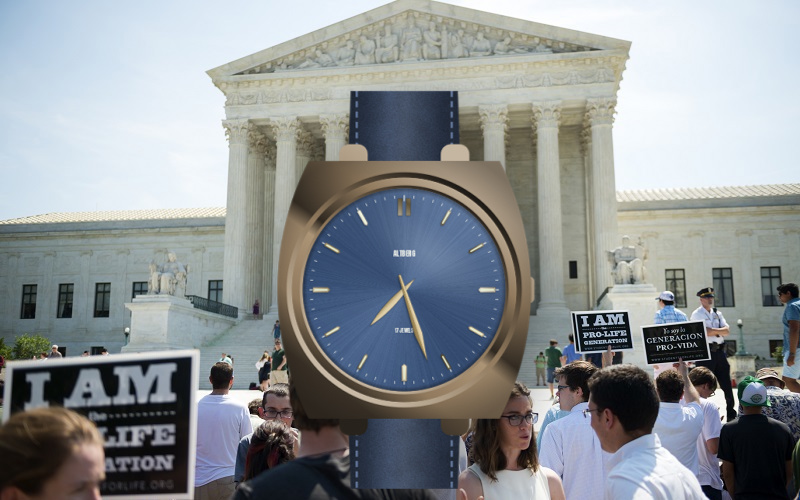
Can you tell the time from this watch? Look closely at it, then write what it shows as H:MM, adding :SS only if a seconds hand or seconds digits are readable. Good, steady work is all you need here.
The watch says 7:27
